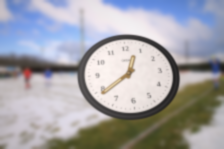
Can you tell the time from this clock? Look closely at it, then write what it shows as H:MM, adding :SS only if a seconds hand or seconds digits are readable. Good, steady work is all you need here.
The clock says 12:39
